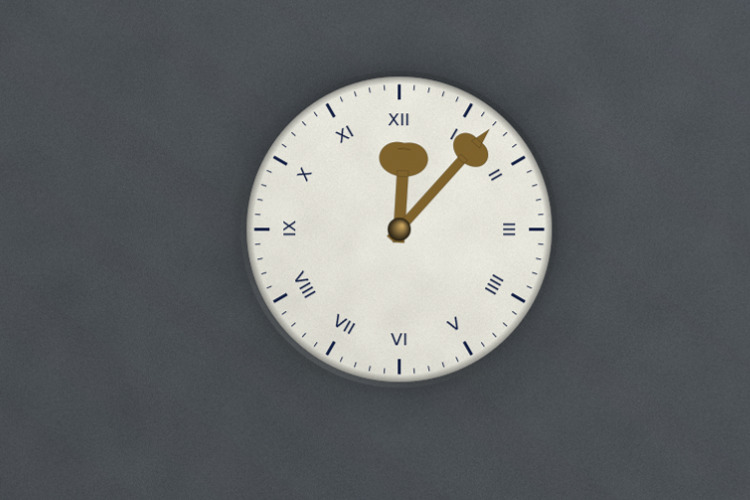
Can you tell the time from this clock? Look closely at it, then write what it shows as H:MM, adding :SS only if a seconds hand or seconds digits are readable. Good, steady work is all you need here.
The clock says 12:07
